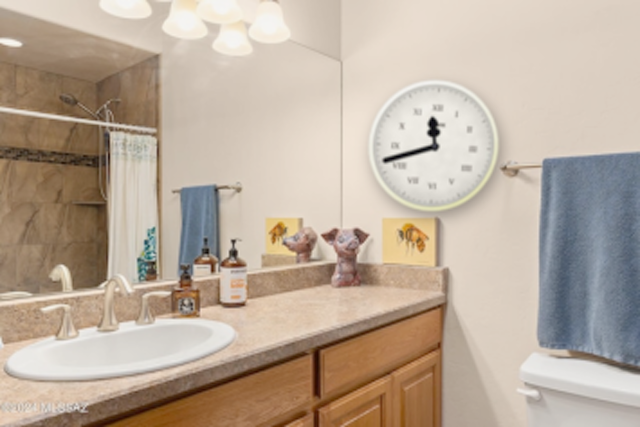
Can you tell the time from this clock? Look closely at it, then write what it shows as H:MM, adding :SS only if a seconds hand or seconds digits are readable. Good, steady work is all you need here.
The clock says 11:42
